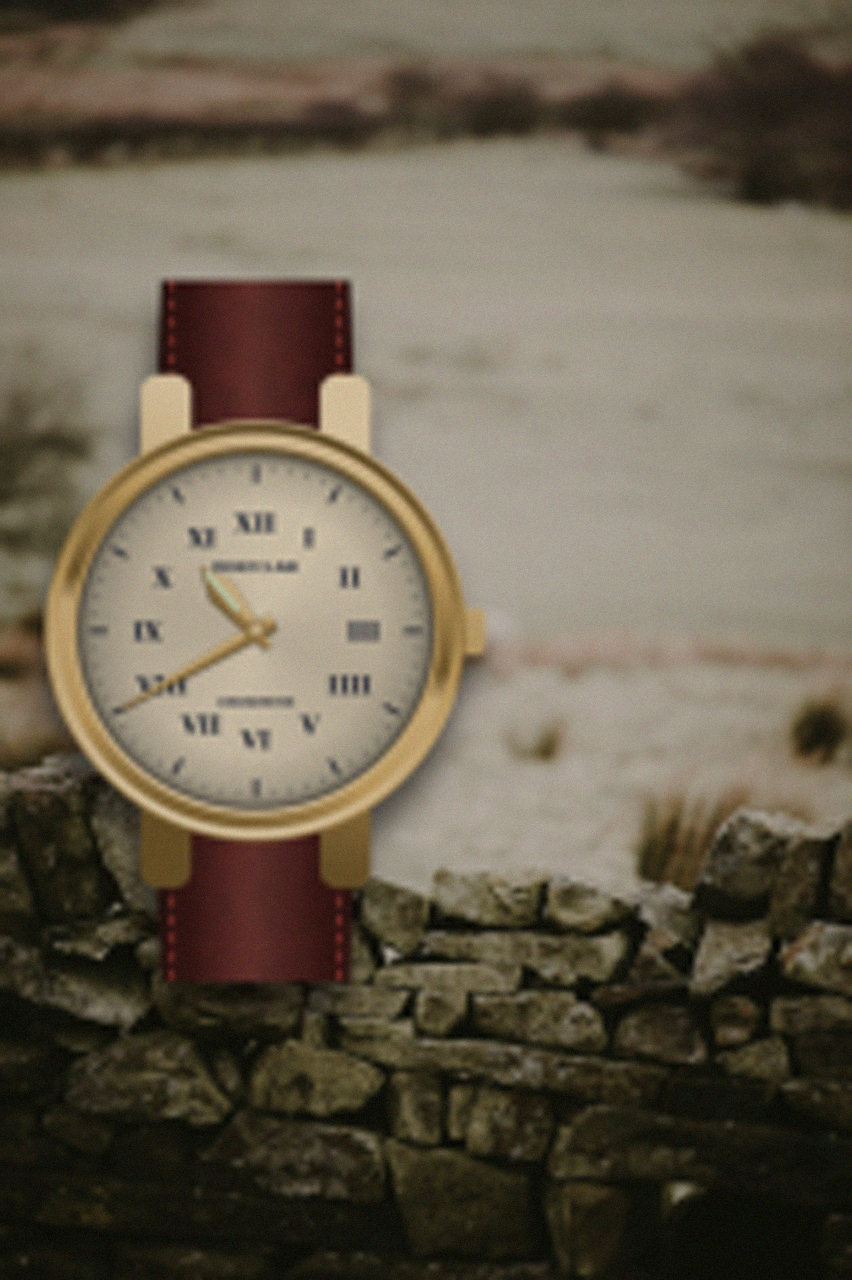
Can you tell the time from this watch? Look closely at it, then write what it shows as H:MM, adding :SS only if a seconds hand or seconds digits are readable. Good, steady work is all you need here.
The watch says 10:40
